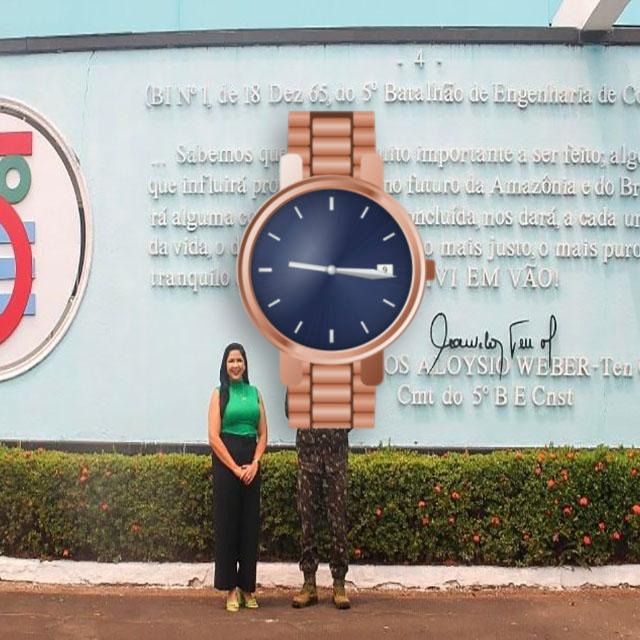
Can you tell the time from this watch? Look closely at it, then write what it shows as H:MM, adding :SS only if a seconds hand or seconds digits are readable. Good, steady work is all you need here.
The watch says 9:16
